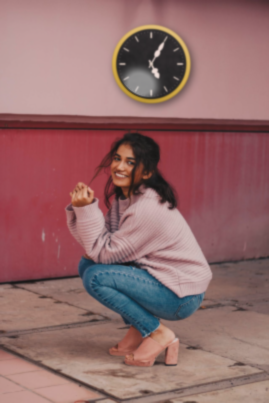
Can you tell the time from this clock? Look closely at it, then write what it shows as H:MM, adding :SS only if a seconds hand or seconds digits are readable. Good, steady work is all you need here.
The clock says 5:05
